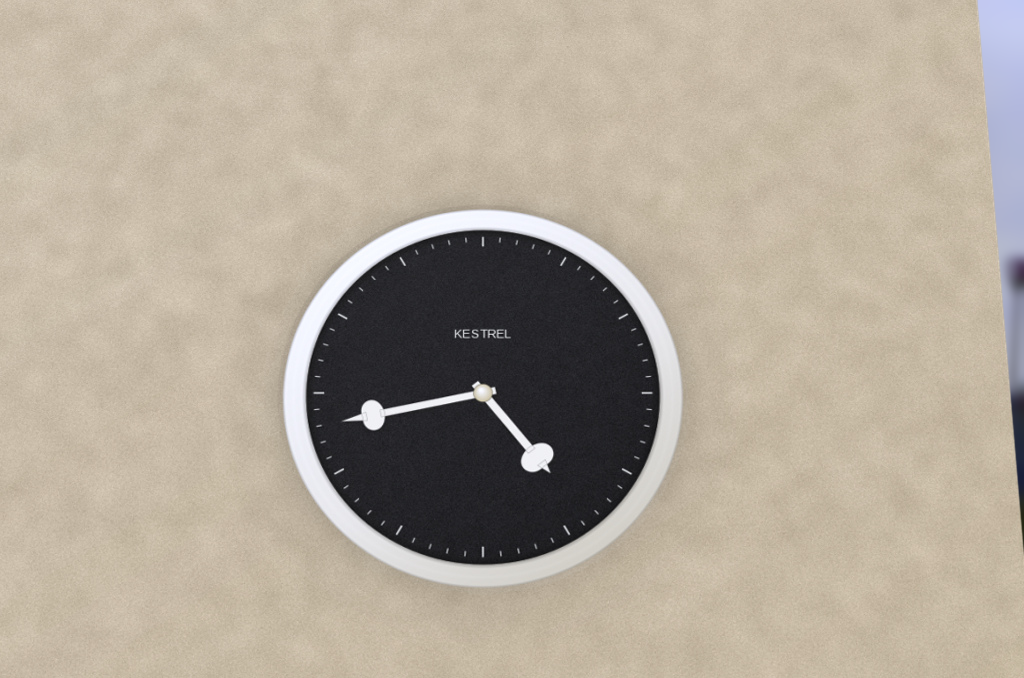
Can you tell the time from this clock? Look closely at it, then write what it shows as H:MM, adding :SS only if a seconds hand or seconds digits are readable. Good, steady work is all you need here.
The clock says 4:43
